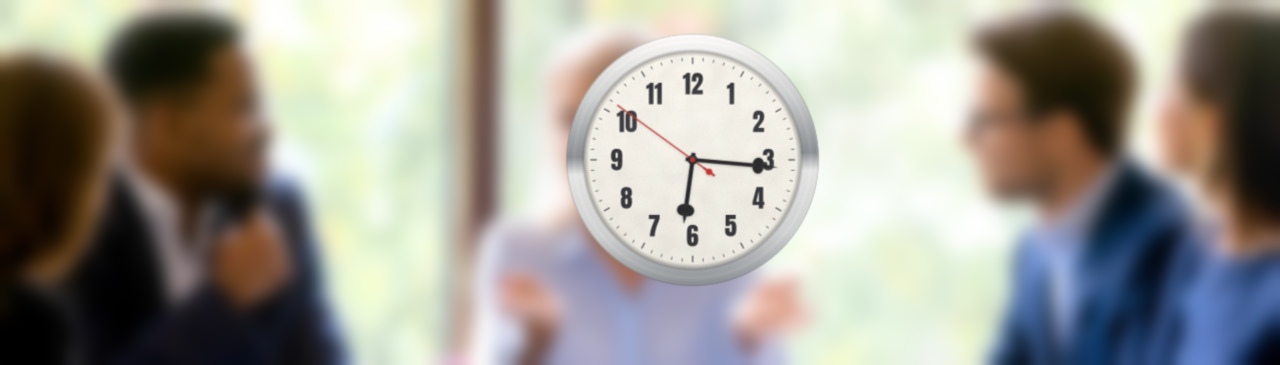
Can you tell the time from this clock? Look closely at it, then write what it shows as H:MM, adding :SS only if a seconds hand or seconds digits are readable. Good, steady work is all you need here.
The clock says 6:15:51
